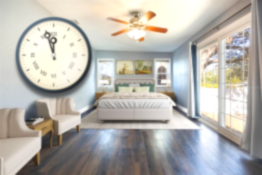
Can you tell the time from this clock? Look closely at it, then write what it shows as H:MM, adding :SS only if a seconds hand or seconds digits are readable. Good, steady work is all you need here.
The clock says 11:57
